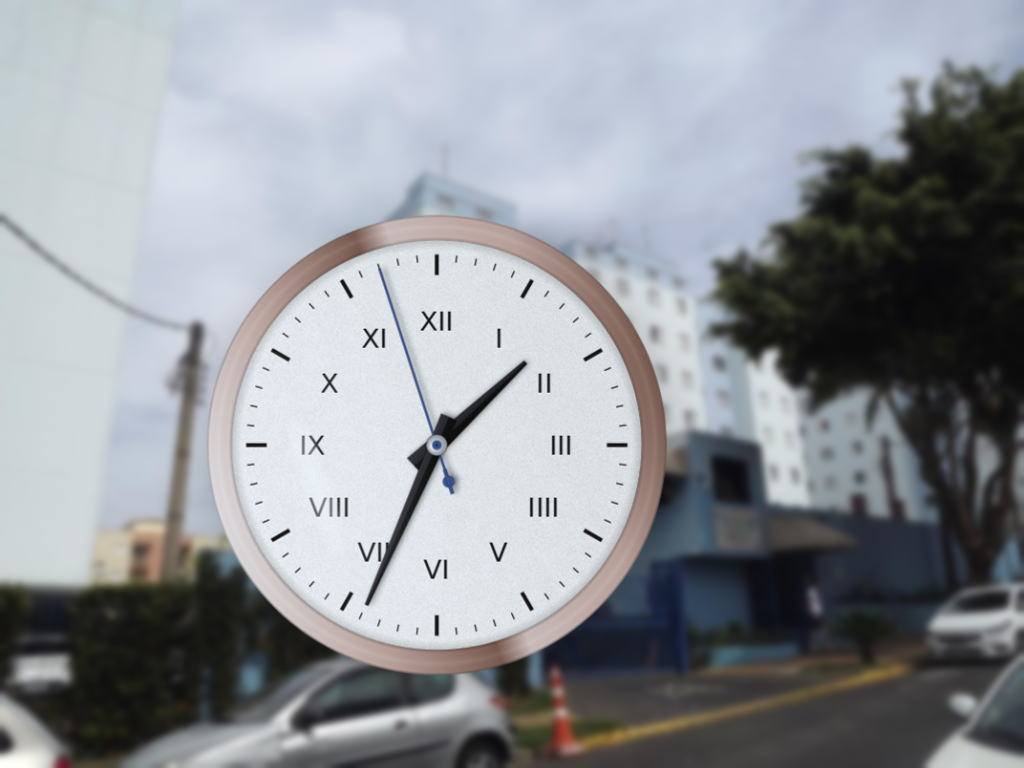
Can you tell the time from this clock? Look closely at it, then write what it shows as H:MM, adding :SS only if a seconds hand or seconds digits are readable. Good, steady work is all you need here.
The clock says 1:33:57
